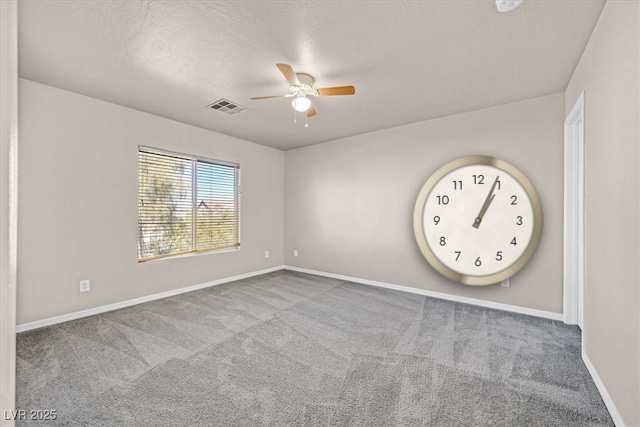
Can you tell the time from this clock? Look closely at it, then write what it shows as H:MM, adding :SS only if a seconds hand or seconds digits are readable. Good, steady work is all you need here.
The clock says 1:04
